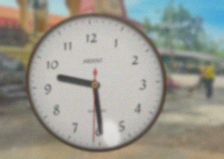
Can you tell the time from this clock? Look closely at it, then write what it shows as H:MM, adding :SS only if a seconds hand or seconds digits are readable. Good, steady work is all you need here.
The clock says 9:29:31
